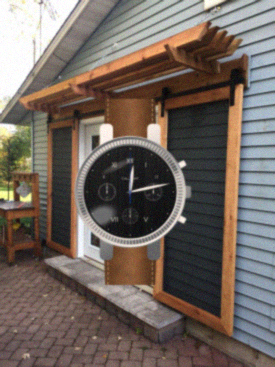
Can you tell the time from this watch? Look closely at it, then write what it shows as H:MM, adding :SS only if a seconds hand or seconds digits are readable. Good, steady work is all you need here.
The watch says 12:13
